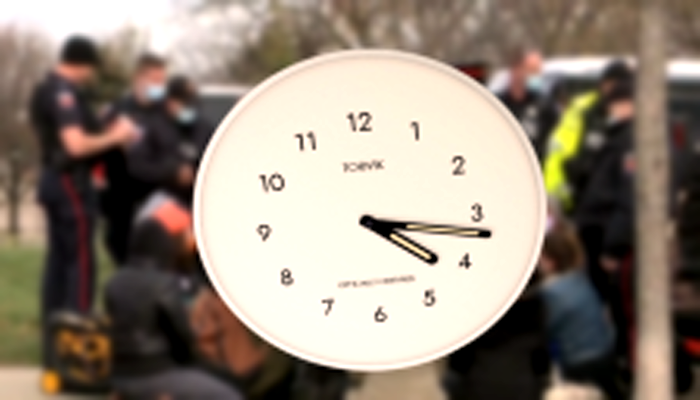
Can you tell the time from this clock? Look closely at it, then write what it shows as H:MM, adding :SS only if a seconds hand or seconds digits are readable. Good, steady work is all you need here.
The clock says 4:17
